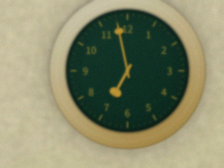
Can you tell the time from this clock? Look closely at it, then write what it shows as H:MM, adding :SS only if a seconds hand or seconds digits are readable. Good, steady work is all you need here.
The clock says 6:58
